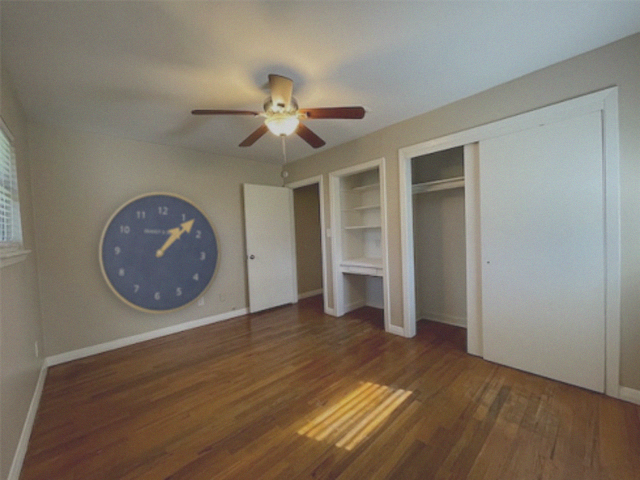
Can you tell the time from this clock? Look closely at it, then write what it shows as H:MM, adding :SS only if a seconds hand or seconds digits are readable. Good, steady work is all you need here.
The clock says 1:07
